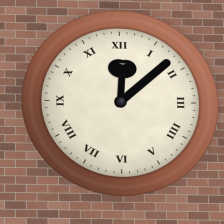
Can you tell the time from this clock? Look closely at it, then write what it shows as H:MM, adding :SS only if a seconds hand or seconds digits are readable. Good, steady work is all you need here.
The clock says 12:08
